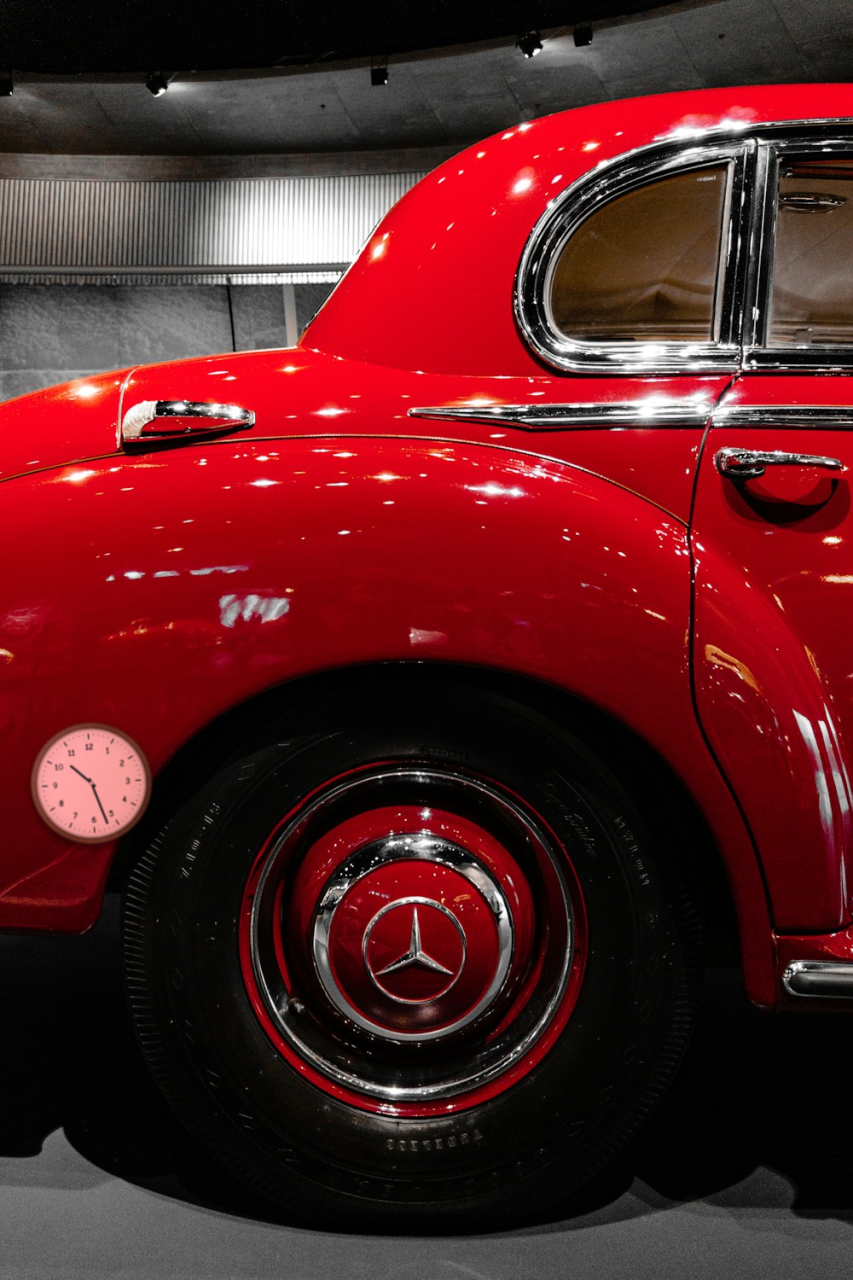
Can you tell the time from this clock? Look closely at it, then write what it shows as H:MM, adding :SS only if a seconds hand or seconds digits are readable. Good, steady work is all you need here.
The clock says 10:27
